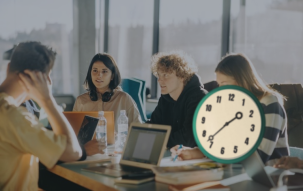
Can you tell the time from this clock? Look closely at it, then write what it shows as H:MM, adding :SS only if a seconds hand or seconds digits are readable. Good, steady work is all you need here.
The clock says 1:37
